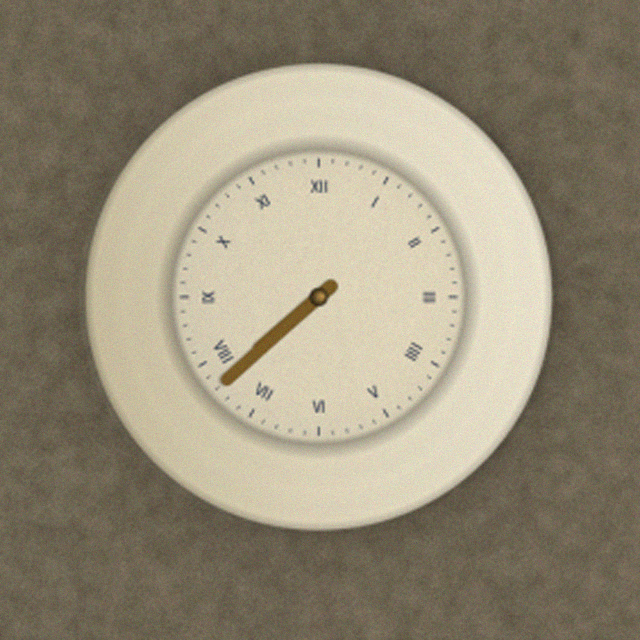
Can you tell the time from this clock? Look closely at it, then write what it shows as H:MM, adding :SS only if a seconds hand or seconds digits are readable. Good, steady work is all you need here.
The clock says 7:38
